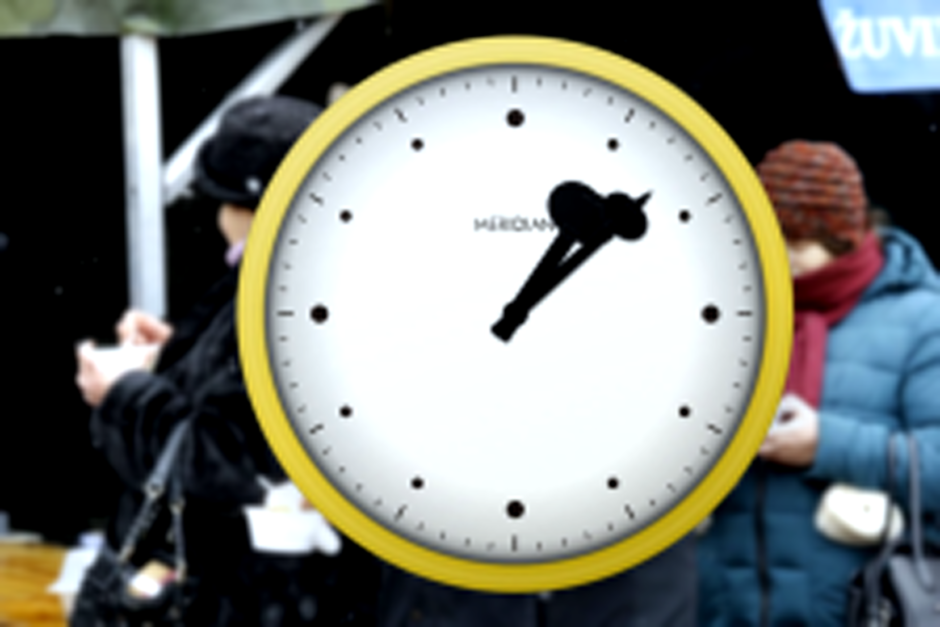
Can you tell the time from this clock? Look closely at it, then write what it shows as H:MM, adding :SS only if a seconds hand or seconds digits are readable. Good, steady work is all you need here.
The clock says 1:08
